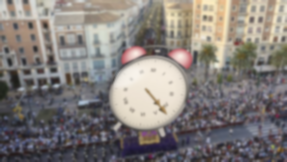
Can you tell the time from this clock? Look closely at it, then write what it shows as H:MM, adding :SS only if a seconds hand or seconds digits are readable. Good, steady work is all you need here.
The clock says 4:22
